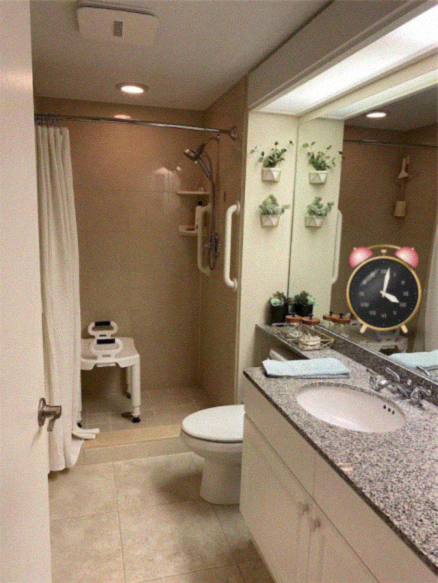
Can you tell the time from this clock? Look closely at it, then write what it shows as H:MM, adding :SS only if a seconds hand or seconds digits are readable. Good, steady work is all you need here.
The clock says 4:02
